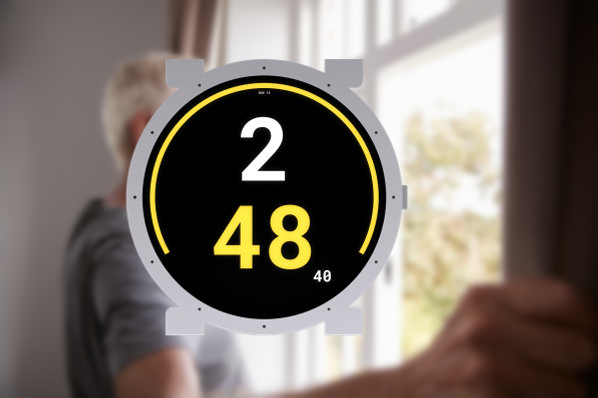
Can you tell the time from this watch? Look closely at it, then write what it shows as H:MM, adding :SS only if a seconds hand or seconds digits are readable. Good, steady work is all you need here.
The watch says 2:48:40
